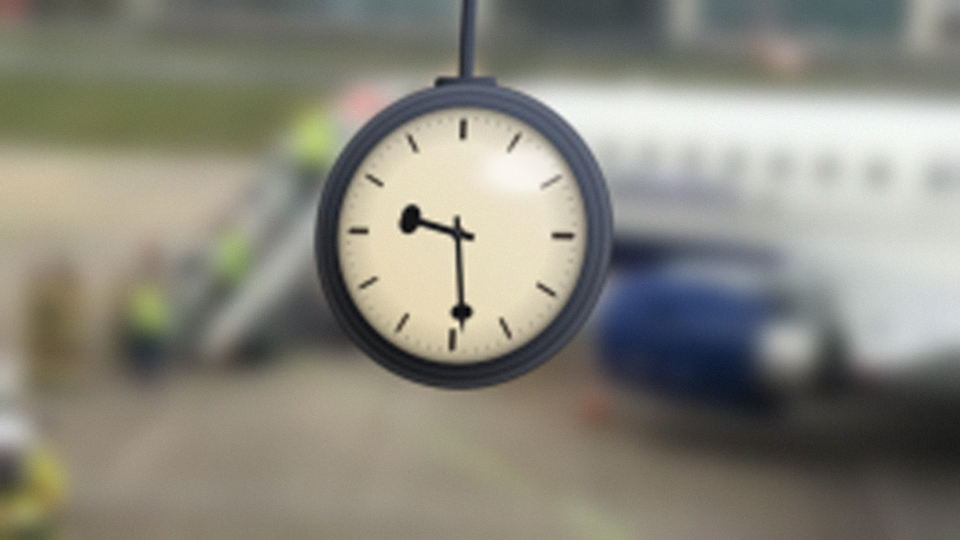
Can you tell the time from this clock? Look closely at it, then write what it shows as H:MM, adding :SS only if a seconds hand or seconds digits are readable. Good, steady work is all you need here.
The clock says 9:29
